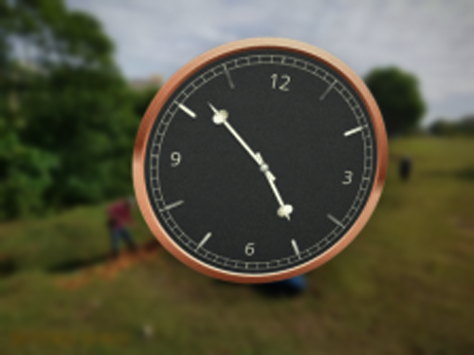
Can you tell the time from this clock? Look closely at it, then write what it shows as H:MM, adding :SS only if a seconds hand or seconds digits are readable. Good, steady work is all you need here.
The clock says 4:52
